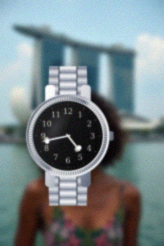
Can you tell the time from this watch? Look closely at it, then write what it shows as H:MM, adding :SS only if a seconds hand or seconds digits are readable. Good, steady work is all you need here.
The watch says 4:43
